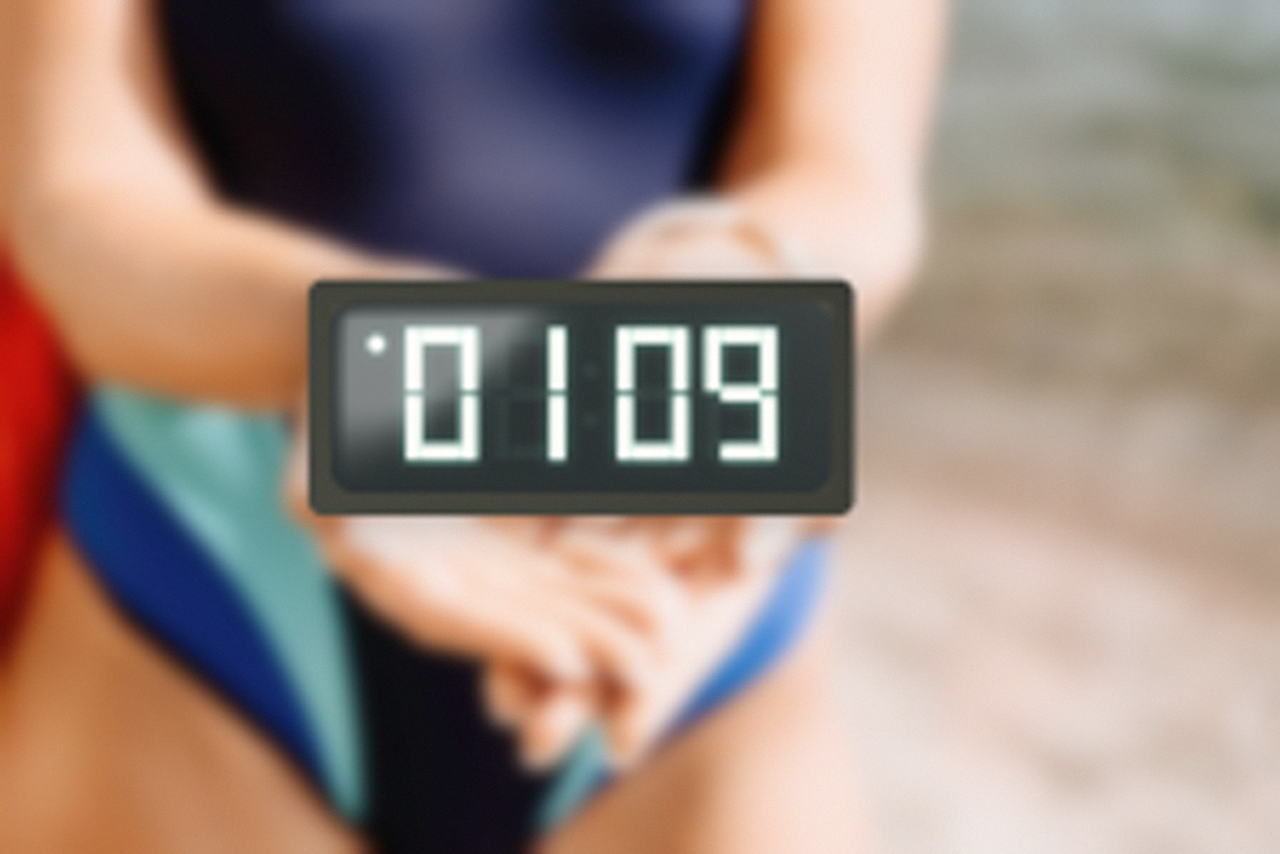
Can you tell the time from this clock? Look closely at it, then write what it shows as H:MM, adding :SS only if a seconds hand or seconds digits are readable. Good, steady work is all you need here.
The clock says 1:09
